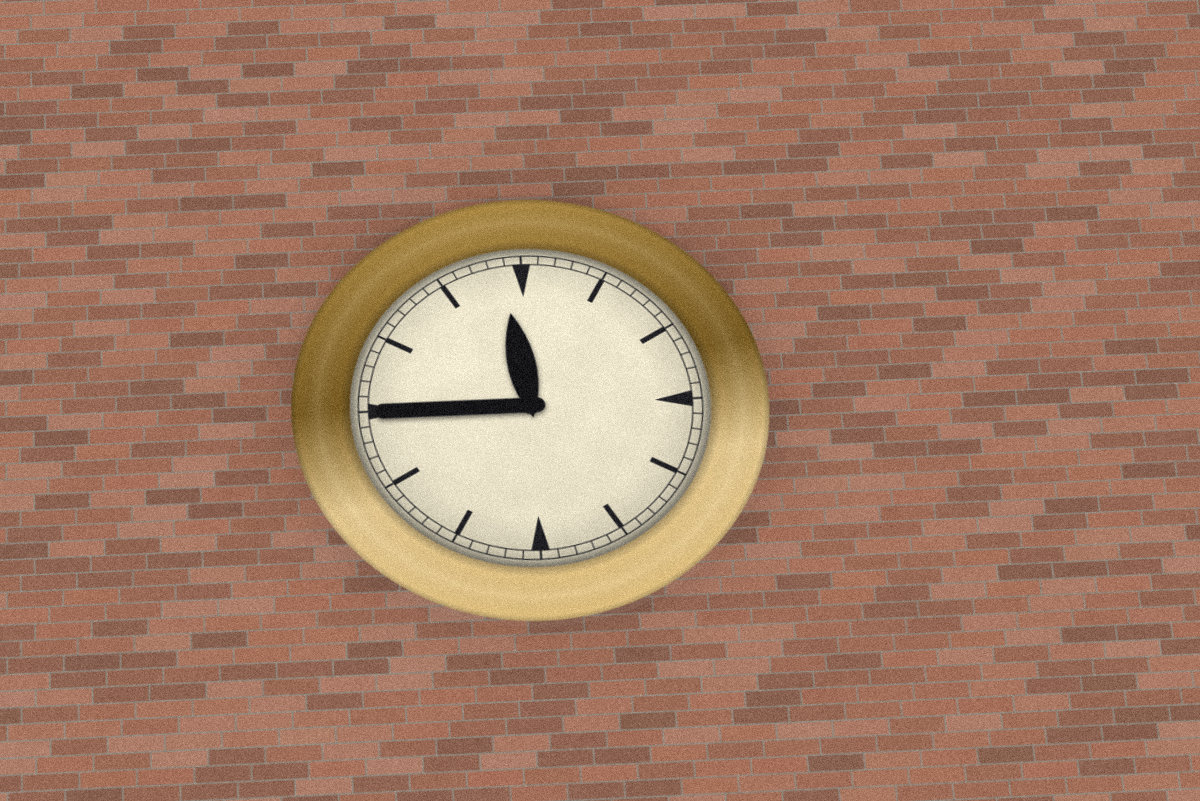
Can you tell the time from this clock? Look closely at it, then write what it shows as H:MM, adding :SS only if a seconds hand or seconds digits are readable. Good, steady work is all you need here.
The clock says 11:45
